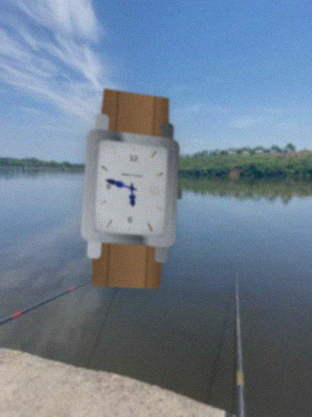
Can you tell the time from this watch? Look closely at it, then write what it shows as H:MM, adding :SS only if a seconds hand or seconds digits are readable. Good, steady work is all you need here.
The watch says 5:47
